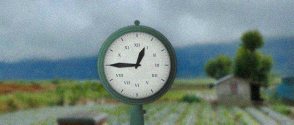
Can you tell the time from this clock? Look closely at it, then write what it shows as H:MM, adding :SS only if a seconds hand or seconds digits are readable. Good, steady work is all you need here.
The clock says 12:45
